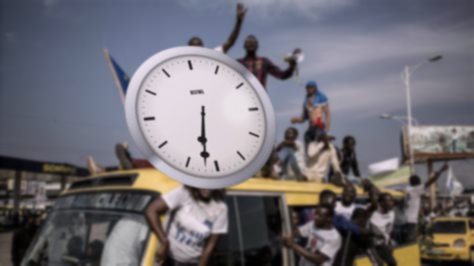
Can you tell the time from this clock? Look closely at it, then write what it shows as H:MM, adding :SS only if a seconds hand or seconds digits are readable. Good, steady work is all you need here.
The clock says 6:32
